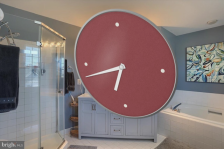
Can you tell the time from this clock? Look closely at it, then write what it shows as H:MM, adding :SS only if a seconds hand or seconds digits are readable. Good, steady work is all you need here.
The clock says 6:42
